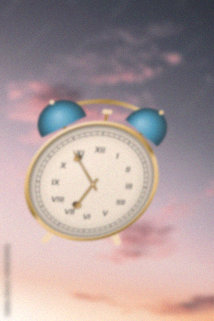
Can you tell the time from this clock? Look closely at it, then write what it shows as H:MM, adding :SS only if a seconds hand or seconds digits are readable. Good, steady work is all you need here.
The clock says 6:54
